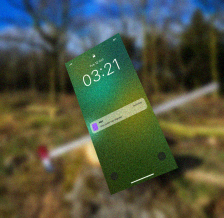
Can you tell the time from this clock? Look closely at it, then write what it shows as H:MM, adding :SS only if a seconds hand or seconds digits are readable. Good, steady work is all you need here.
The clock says 3:21
